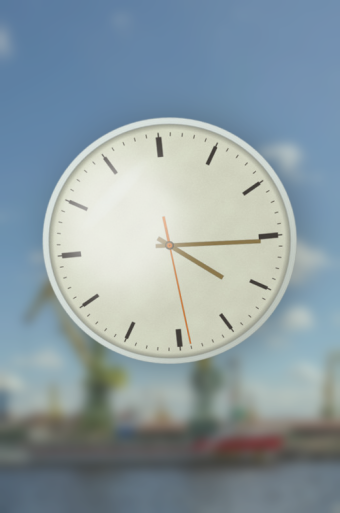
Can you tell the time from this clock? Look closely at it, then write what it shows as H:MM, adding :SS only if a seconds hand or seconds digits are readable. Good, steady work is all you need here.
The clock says 4:15:29
